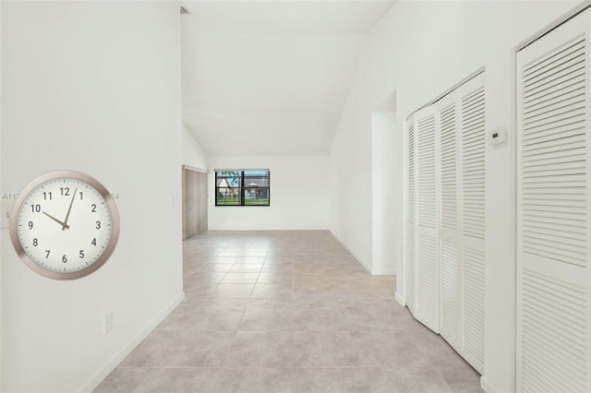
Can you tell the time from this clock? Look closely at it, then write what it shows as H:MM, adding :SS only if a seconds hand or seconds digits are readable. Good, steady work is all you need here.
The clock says 10:03
